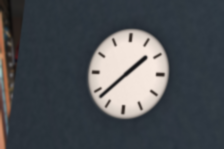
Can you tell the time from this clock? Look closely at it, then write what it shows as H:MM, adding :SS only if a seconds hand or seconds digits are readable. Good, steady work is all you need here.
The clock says 1:38
